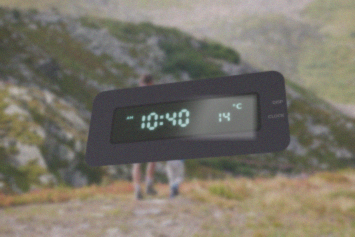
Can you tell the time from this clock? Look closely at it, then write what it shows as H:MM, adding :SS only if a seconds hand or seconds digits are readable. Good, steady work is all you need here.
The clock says 10:40
